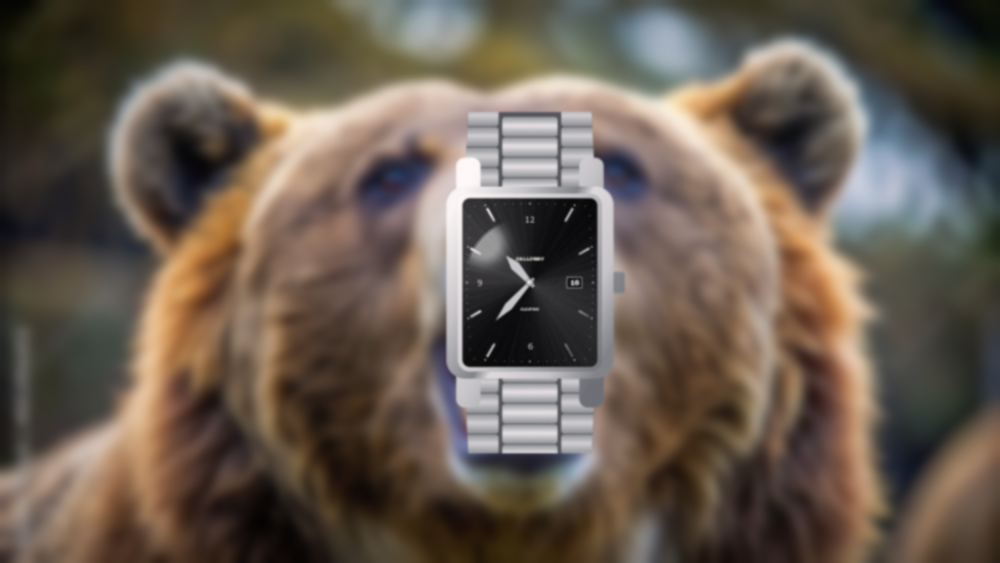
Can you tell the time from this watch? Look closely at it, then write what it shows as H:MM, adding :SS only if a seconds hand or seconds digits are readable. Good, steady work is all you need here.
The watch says 10:37
